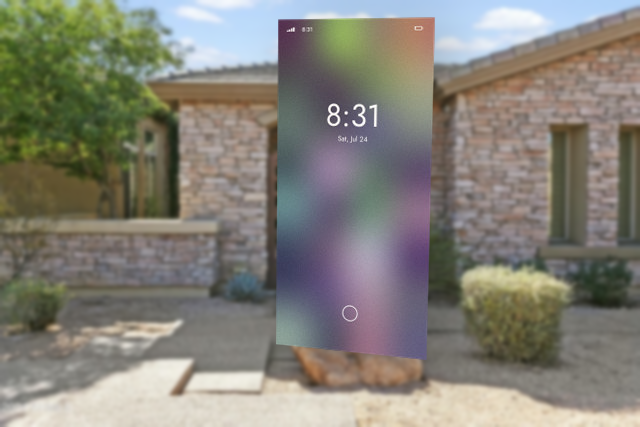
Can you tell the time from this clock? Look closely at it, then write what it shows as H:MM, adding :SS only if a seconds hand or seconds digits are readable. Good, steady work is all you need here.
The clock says 8:31
